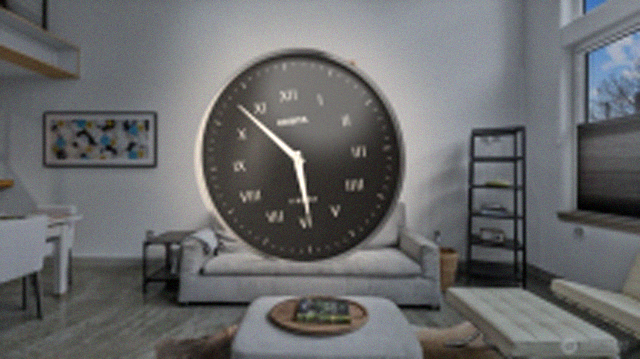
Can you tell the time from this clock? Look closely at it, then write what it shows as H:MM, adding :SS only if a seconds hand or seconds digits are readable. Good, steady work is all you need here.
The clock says 5:53
